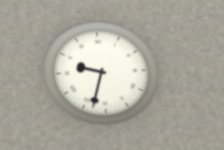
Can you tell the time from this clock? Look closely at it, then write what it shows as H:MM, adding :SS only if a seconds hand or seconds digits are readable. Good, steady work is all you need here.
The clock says 9:33
